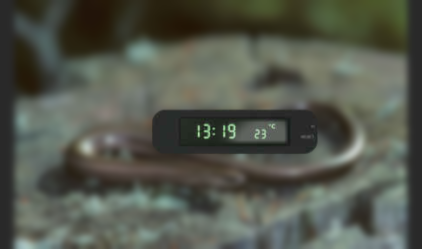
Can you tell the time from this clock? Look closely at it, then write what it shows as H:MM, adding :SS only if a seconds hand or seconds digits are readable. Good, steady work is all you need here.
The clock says 13:19
